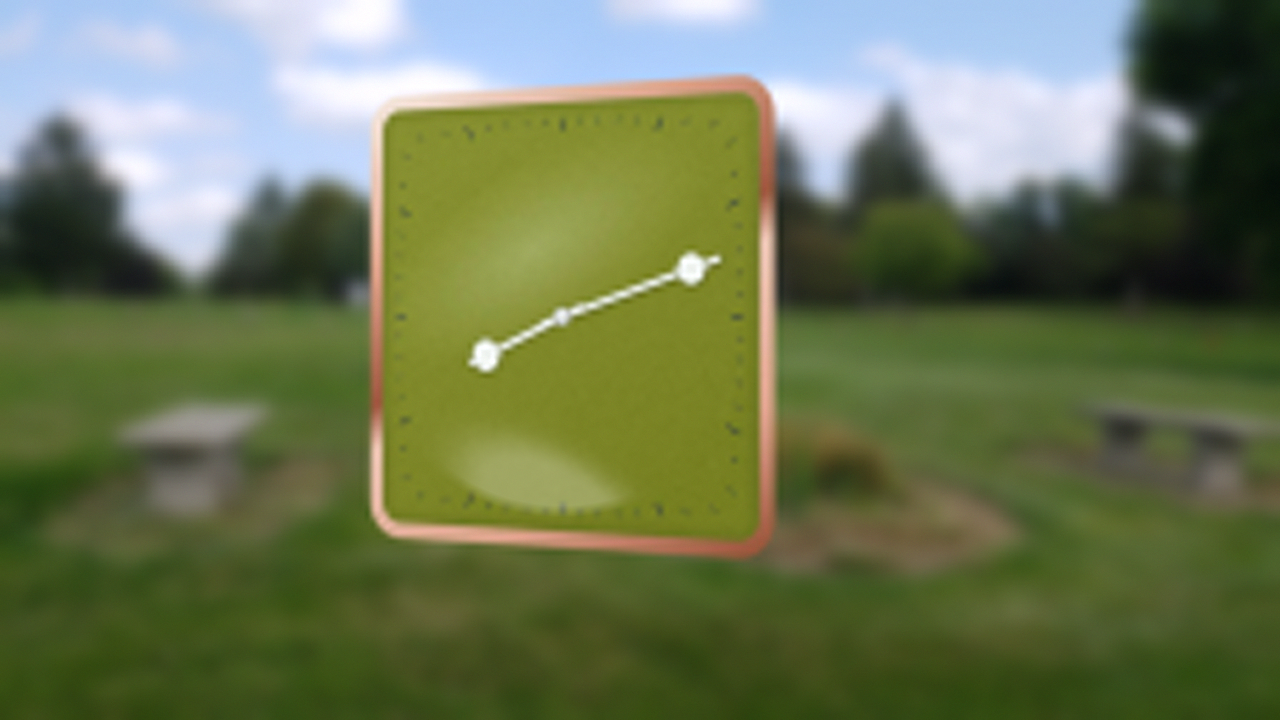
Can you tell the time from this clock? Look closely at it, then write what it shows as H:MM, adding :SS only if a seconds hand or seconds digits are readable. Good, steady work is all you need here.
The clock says 8:12
